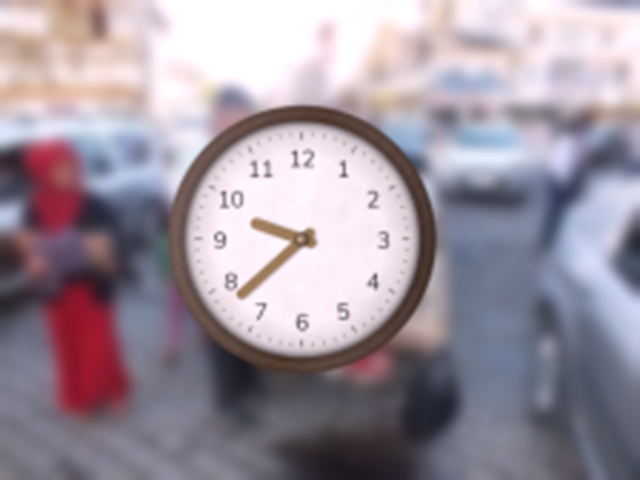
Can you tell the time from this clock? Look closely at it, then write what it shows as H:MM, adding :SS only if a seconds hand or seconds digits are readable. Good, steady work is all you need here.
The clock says 9:38
